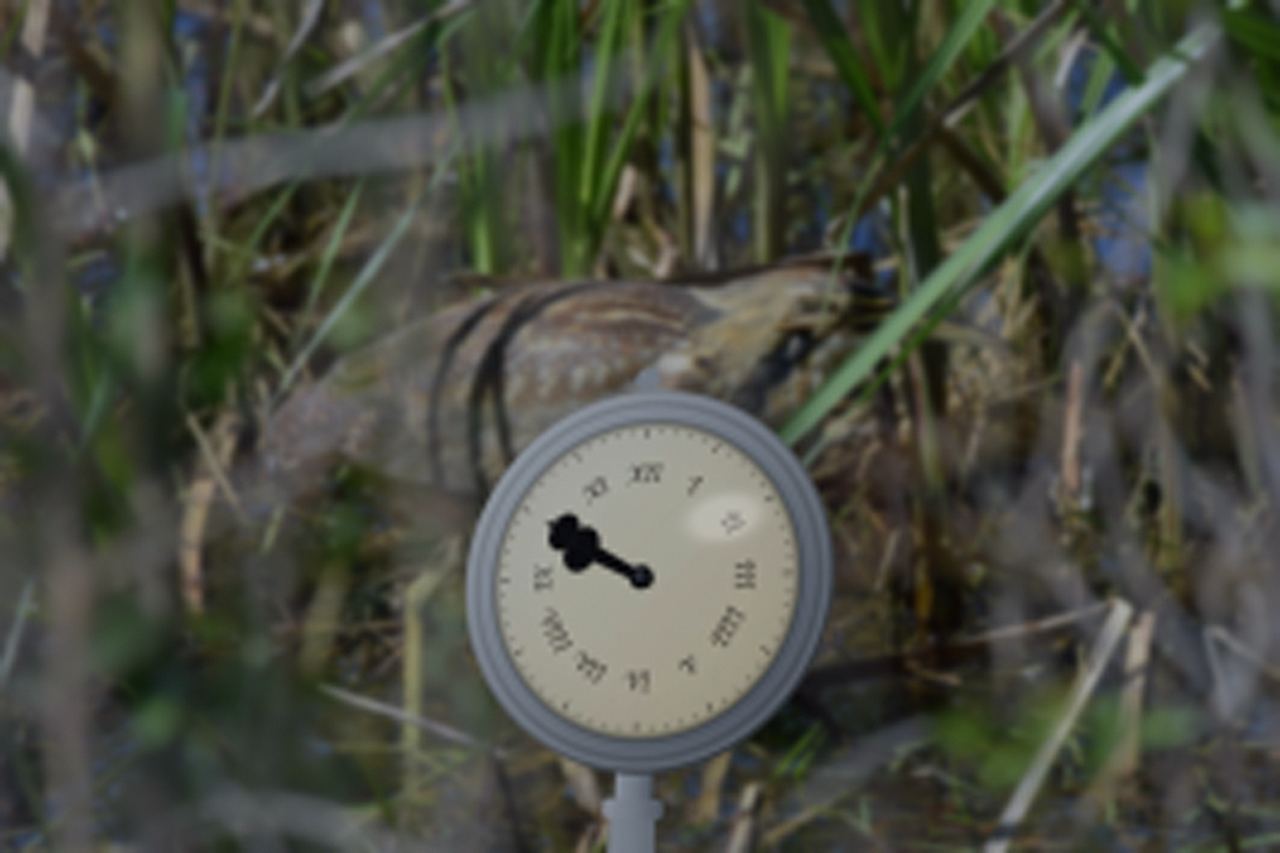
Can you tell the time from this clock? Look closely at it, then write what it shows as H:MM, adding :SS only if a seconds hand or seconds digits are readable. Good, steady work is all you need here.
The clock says 9:50
